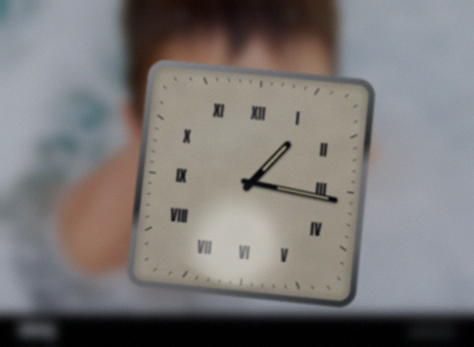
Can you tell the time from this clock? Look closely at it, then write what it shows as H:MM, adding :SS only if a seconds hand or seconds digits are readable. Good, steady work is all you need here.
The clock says 1:16
